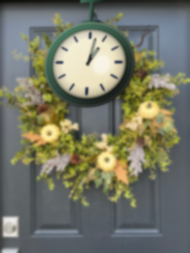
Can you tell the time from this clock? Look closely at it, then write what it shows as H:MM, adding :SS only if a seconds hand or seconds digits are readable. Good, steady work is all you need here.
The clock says 1:02
